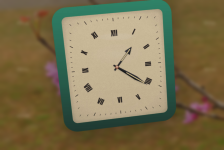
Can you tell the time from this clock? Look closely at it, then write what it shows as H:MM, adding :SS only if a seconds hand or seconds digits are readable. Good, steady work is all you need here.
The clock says 1:21
